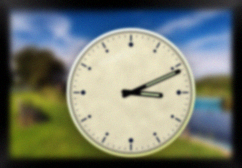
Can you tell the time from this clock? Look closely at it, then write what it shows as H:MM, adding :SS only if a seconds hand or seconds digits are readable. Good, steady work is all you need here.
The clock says 3:11
